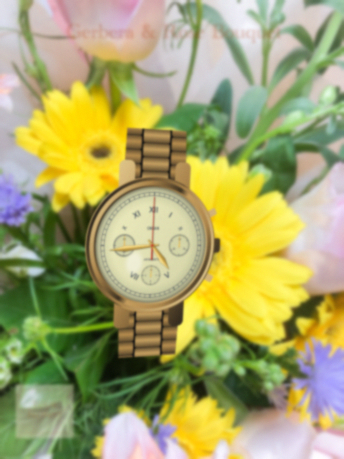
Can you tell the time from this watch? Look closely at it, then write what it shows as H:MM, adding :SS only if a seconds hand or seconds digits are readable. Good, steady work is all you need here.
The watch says 4:44
